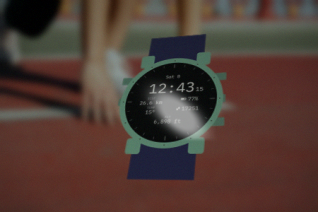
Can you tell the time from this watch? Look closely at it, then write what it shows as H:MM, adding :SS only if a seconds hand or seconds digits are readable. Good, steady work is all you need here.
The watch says 12:43
